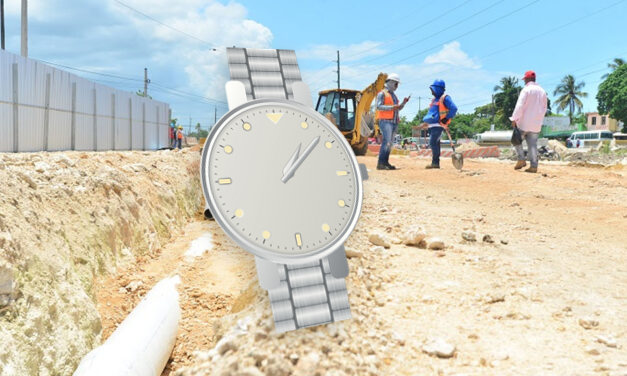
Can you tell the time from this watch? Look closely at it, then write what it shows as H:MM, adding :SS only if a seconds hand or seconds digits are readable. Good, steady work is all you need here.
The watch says 1:08
